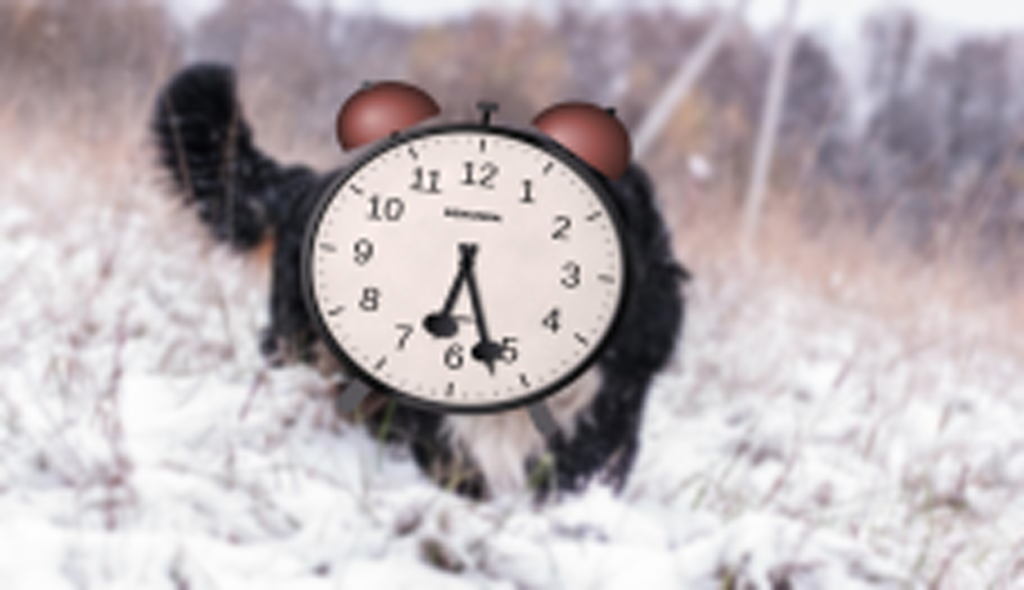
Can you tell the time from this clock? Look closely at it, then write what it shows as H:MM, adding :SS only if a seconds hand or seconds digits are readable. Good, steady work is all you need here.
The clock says 6:27
